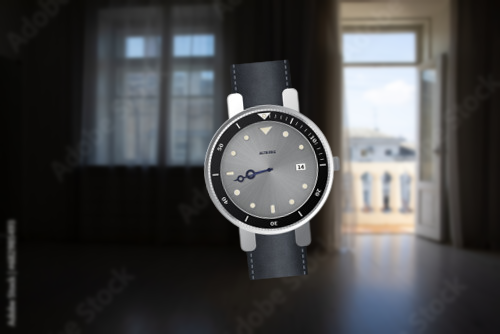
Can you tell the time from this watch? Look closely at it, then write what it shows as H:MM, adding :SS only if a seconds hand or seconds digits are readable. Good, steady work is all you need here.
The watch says 8:43
